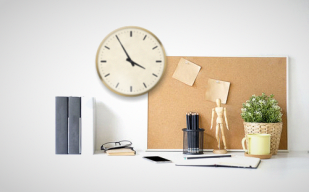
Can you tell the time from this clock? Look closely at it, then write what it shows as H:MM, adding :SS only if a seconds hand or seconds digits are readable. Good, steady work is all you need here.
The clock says 3:55
